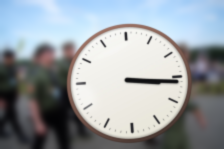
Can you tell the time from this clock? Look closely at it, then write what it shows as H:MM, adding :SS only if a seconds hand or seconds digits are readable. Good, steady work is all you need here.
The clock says 3:16
